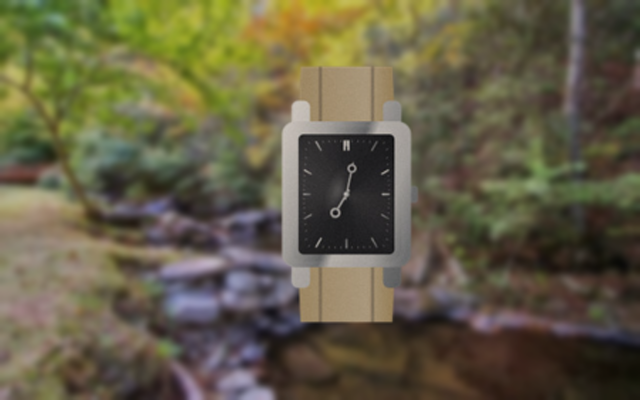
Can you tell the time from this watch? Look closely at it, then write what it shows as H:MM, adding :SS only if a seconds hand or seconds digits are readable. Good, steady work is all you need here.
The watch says 7:02
